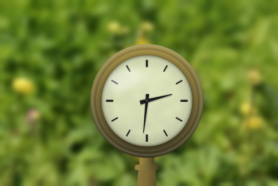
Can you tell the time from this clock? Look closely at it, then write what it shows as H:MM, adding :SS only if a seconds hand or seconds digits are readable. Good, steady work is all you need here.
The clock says 2:31
